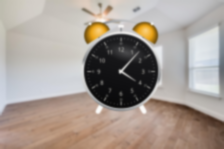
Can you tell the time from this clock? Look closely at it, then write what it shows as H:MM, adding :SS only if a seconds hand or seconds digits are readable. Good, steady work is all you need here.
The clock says 4:07
